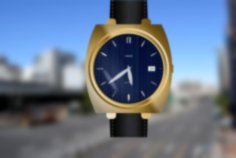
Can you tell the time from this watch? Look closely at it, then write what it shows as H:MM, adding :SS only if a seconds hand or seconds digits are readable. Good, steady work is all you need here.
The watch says 5:39
